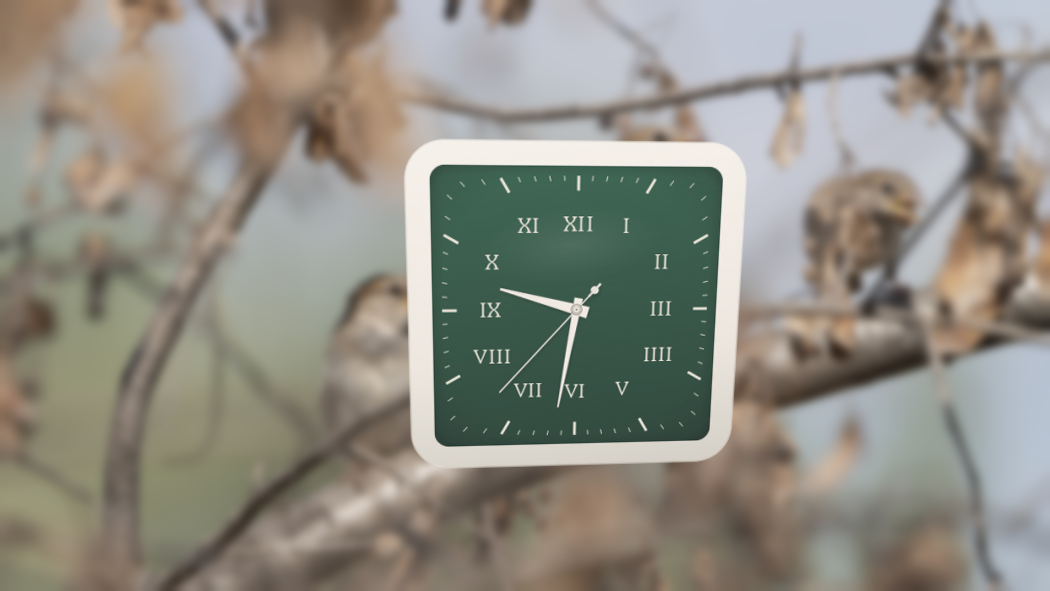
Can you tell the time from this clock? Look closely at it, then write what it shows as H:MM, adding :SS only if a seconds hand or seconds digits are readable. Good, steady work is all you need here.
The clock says 9:31:37
